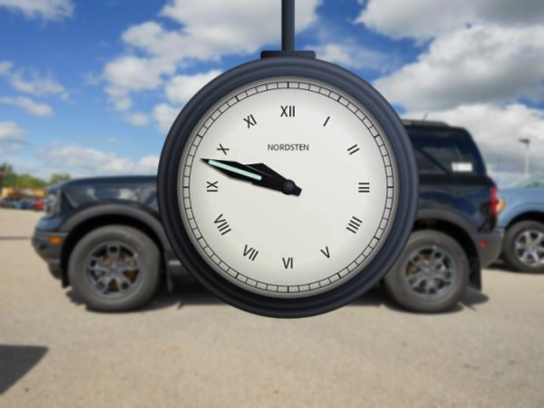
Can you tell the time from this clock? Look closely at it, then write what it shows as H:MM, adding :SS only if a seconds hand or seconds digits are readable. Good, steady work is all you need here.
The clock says 9:48
